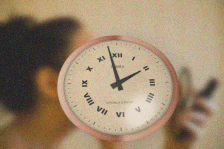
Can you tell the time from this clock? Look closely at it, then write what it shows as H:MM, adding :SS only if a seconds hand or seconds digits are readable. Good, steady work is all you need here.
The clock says 1:58
